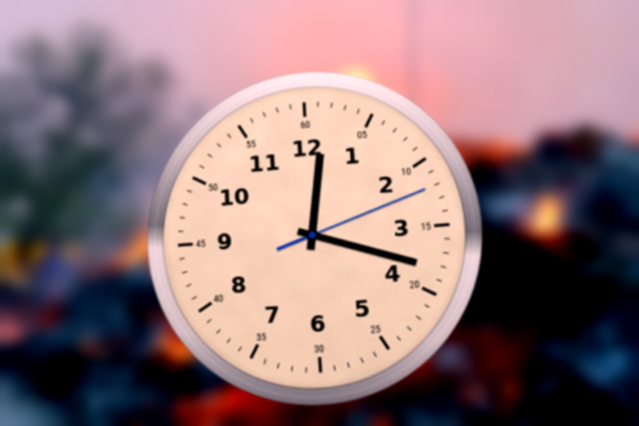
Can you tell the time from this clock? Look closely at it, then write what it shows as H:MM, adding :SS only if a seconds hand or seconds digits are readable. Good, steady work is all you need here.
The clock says 12:18:12
